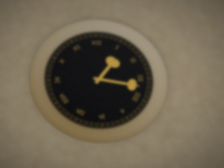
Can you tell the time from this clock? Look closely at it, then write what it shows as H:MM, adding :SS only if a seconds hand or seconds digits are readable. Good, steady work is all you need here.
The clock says 1:17
